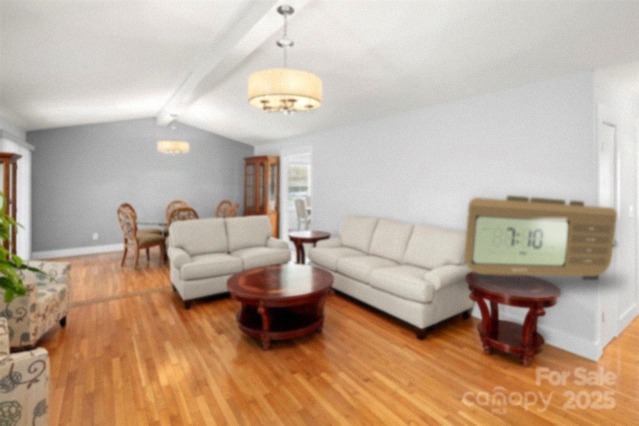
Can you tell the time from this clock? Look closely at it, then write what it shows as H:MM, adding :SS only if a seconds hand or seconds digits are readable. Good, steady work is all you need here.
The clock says 7:10
